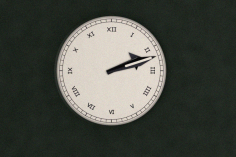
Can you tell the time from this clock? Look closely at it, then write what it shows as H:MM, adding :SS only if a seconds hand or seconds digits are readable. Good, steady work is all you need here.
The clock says 2:12
